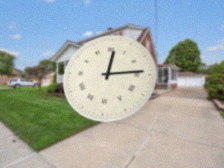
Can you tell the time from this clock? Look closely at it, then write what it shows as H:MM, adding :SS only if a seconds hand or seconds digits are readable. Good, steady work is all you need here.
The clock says 12:14
